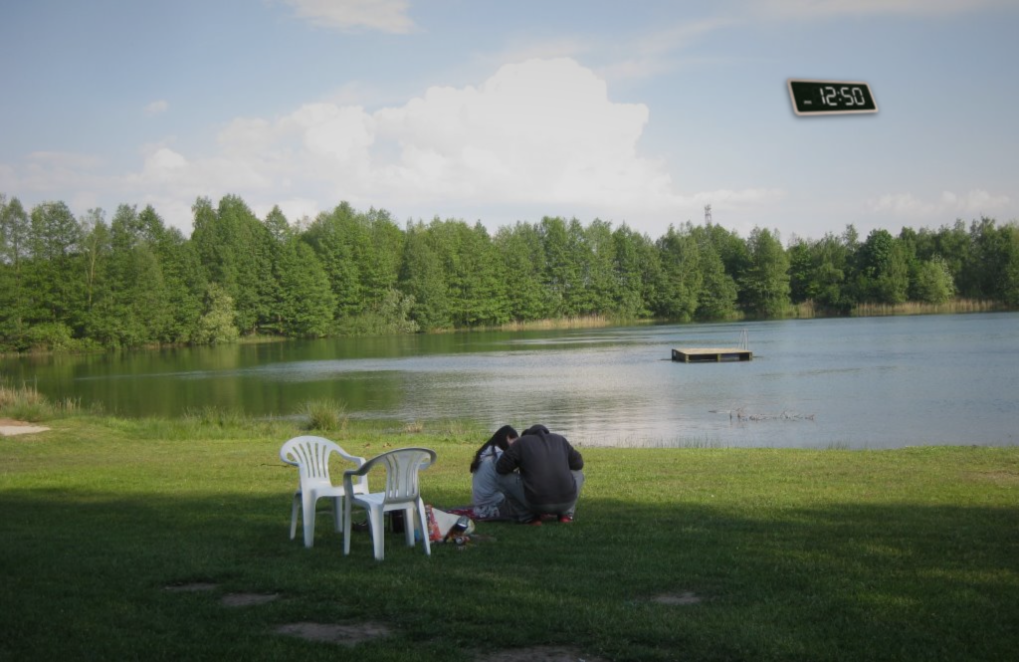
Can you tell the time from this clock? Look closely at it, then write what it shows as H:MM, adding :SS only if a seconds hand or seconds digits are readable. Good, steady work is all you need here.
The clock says 12:50
